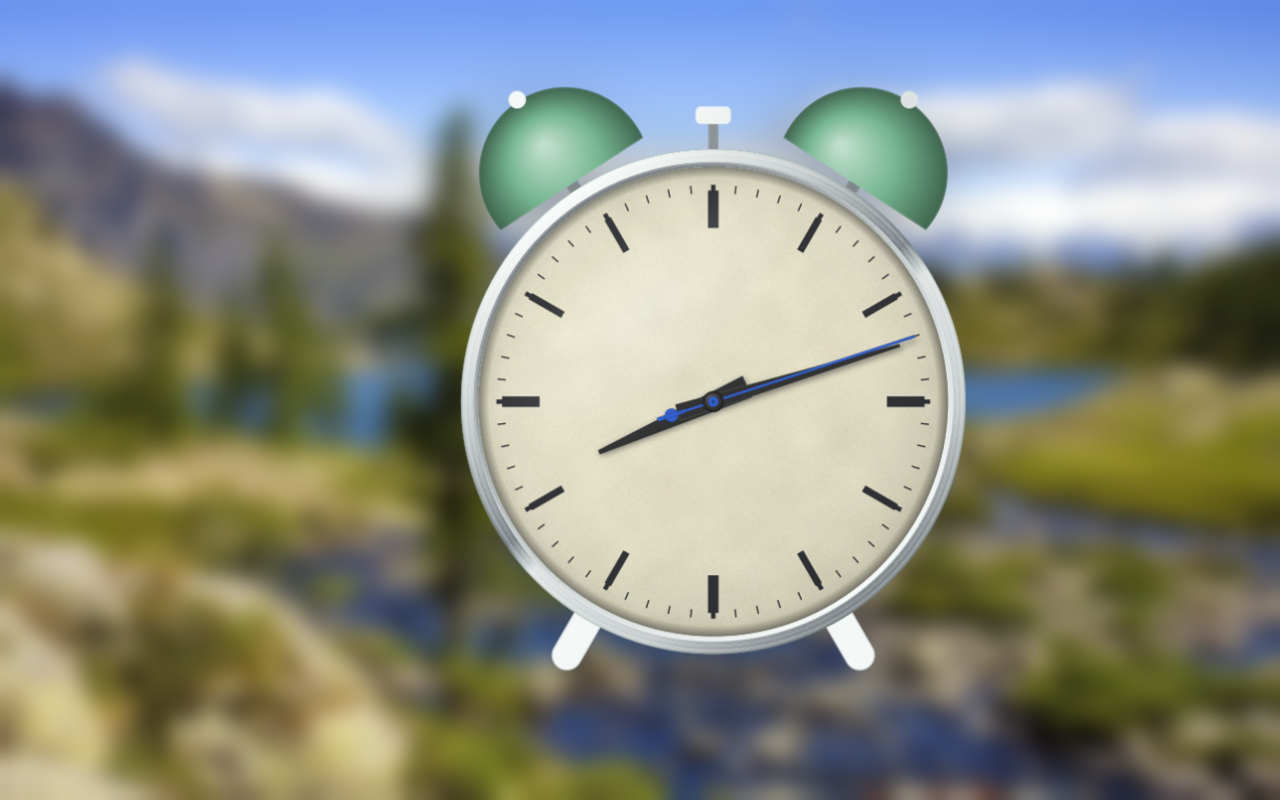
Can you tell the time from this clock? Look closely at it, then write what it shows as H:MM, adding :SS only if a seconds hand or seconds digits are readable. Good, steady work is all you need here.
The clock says 8:12:12
